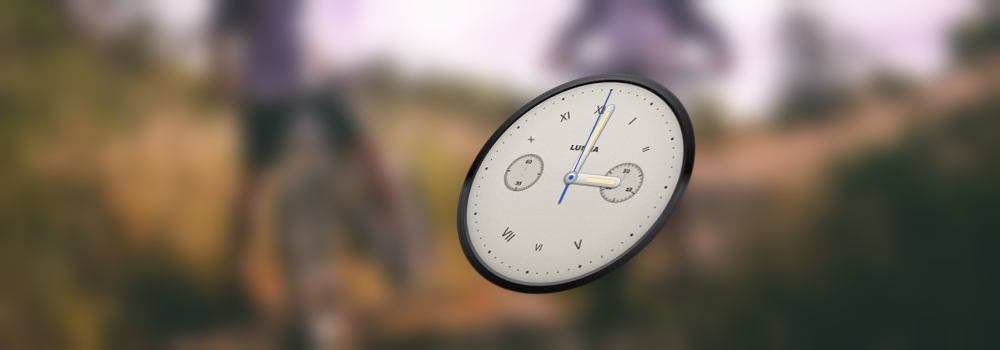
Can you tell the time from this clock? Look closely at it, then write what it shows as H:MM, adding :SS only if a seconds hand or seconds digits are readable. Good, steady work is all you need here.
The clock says 3:01
